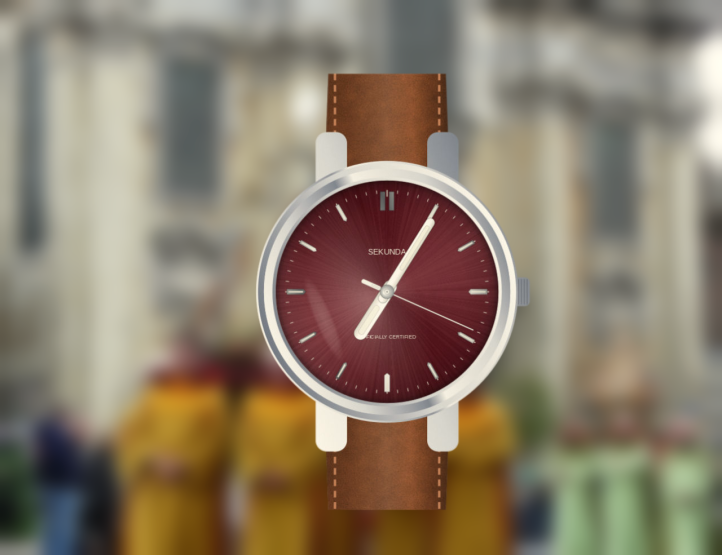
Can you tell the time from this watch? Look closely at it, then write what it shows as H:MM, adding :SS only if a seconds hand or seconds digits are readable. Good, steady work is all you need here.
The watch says 7:05:19
